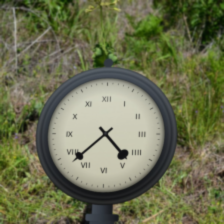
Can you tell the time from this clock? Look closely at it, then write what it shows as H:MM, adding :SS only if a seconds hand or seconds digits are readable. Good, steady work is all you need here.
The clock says 4:38
